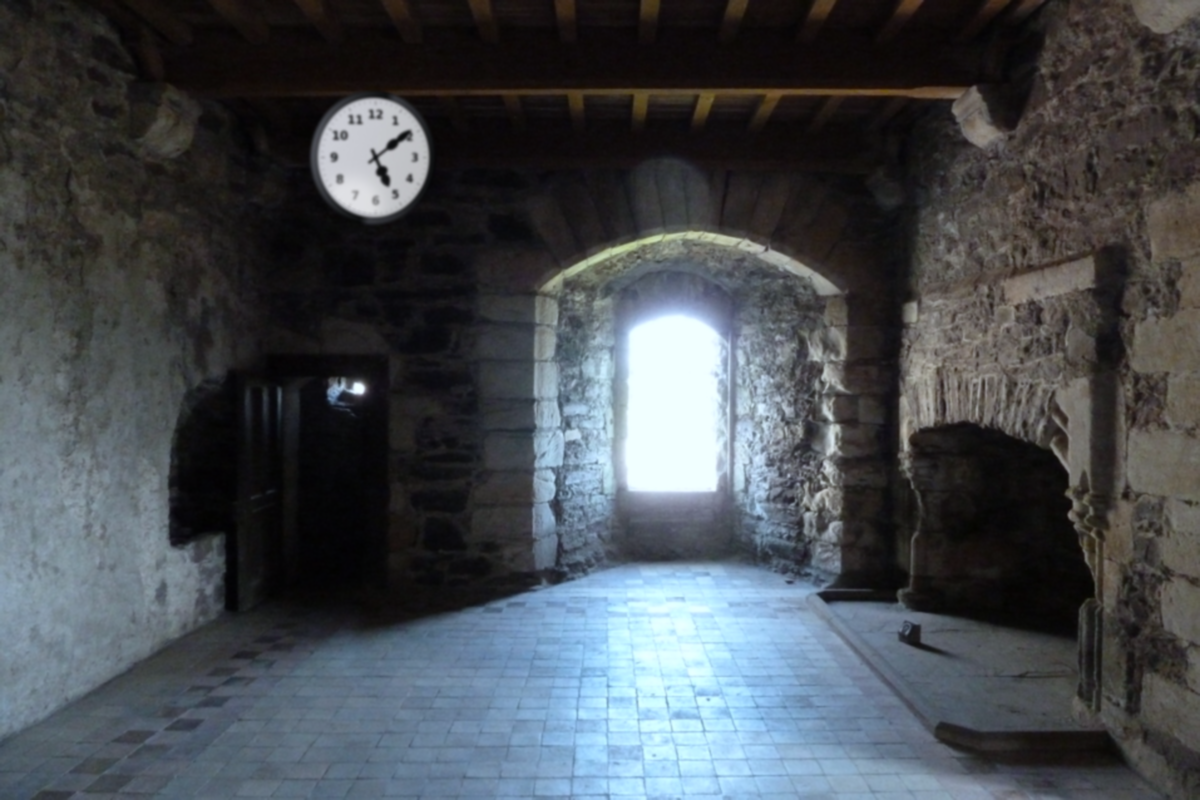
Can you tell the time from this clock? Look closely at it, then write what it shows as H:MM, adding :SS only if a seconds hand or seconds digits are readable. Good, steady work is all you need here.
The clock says 5:09
